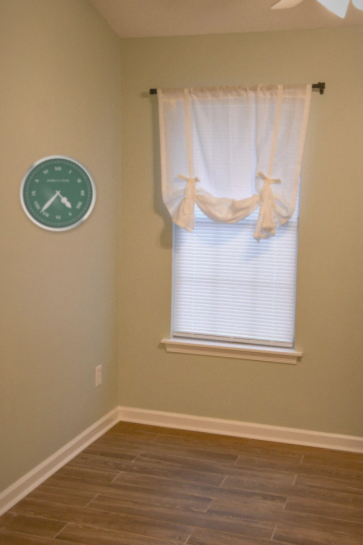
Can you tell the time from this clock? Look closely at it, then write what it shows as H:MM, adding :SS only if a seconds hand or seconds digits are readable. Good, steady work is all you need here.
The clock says 4:37
